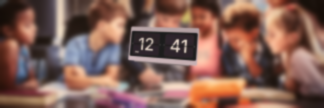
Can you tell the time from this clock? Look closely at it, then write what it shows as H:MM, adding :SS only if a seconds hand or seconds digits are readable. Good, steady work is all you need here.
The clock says 12:41
